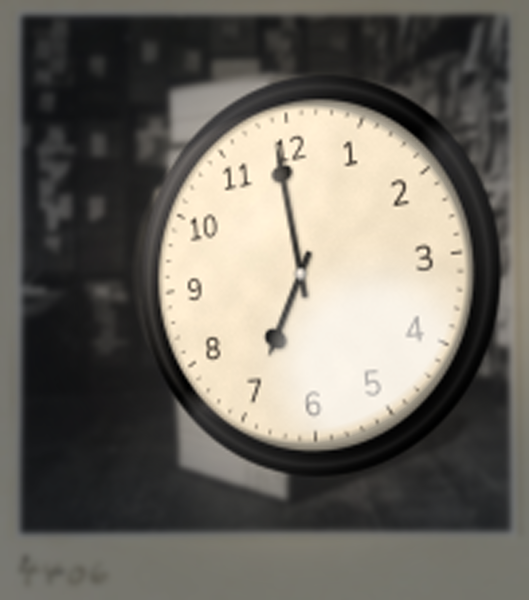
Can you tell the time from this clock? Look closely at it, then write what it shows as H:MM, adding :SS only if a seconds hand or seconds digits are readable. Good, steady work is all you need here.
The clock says 6:59
